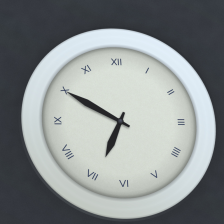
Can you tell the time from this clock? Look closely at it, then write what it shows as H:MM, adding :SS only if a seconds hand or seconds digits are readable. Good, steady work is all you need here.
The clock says 6:50
